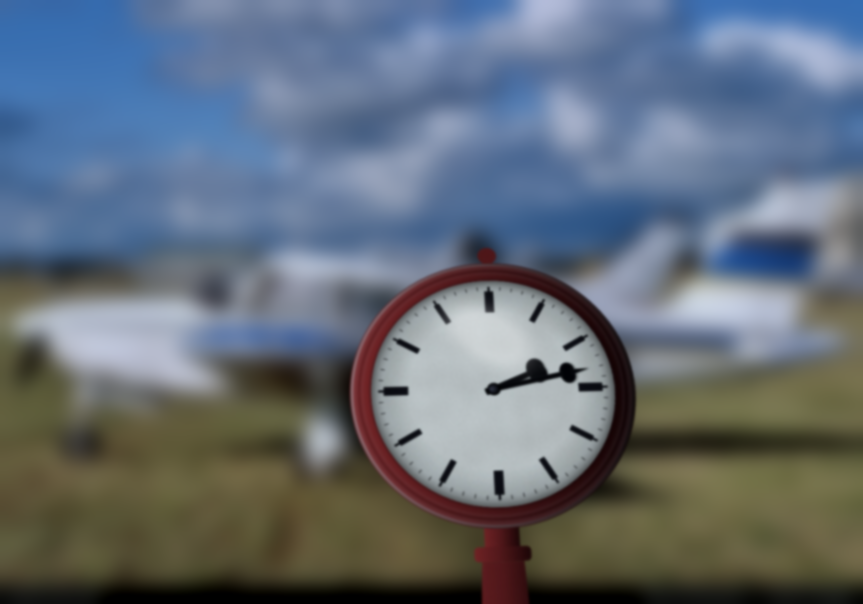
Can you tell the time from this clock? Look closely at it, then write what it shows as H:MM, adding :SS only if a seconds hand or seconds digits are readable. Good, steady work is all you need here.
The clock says 2:13
